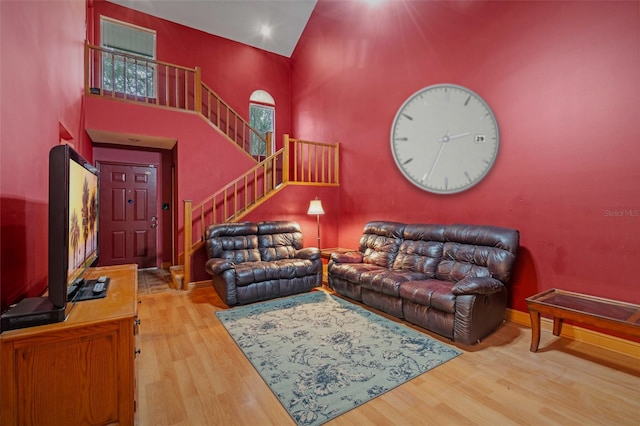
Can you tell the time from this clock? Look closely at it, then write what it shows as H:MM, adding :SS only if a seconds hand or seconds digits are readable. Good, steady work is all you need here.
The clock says 2:34
